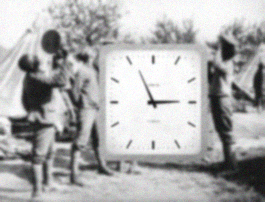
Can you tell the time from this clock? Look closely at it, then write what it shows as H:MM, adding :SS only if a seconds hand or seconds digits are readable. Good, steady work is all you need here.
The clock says 2:56
